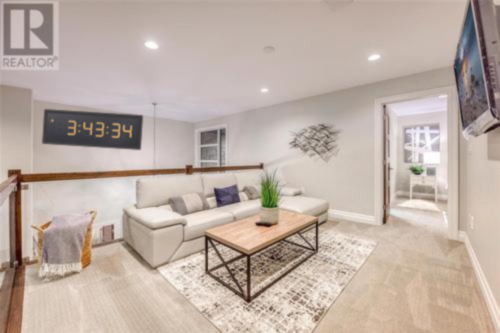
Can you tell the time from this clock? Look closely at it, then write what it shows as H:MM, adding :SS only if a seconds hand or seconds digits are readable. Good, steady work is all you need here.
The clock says 3:43:34
